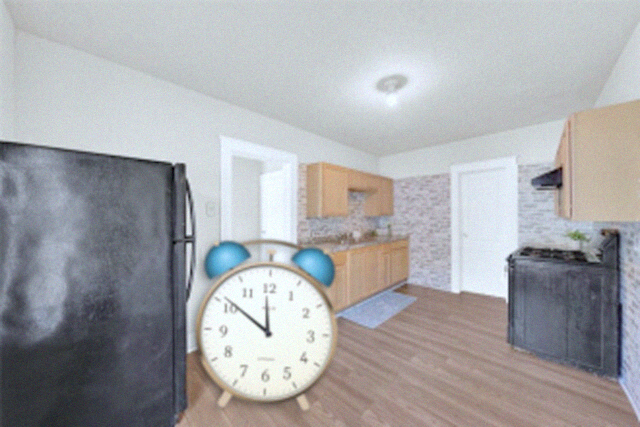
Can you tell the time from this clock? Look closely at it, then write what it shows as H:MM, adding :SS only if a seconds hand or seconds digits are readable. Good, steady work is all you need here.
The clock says 11:51
